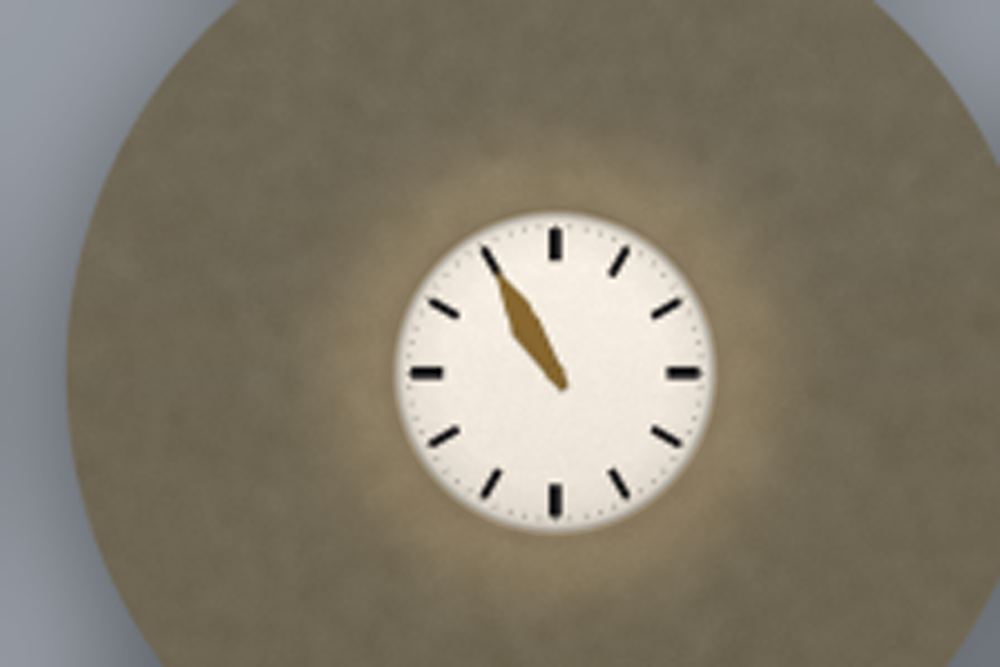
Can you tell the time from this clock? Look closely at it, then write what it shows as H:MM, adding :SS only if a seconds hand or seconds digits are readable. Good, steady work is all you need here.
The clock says 10:55
